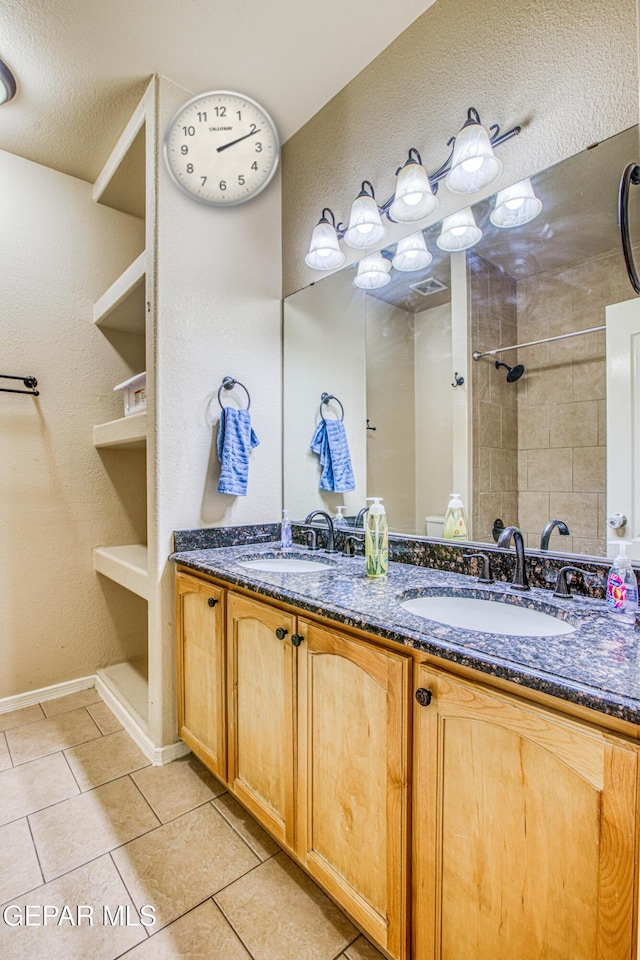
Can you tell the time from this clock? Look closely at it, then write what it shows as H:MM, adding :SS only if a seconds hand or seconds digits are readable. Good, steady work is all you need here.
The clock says 2:11
